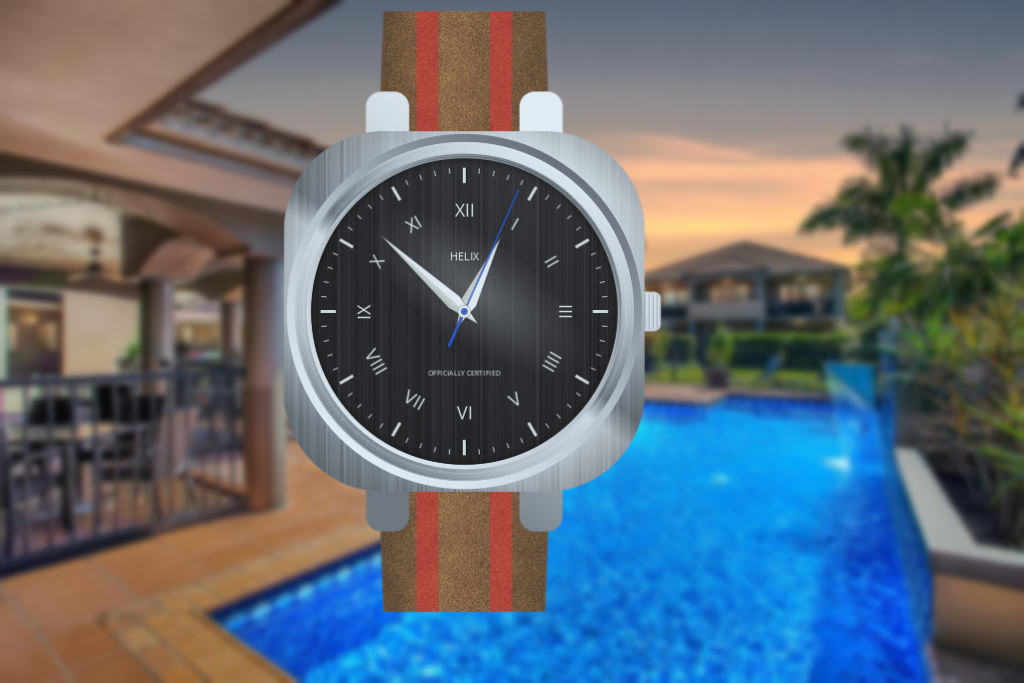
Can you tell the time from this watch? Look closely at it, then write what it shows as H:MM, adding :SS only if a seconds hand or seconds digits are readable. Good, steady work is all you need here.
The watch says 12:52:04
